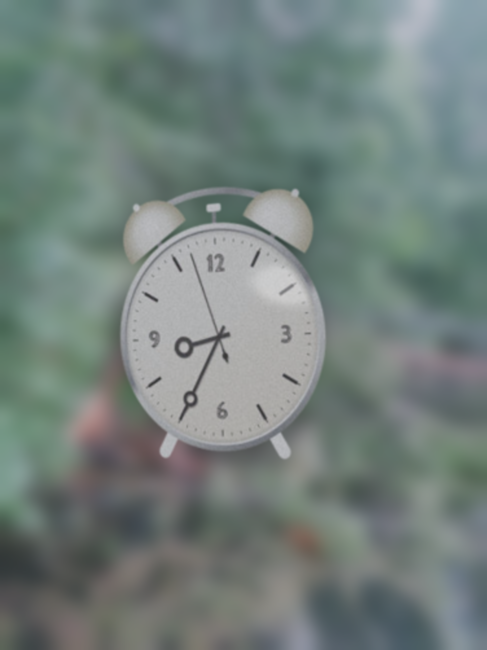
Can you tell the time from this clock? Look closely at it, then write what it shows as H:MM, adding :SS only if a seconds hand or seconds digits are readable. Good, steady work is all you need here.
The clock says 8:34:57
